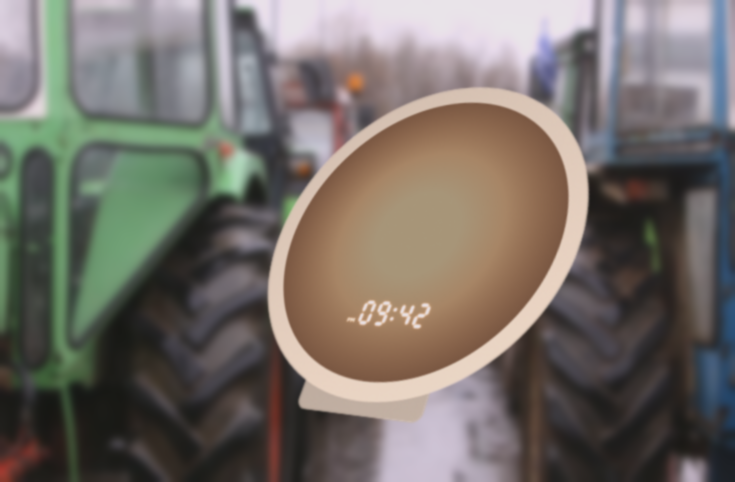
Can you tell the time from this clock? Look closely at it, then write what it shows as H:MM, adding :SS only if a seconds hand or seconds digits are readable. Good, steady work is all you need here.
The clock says 9:42
